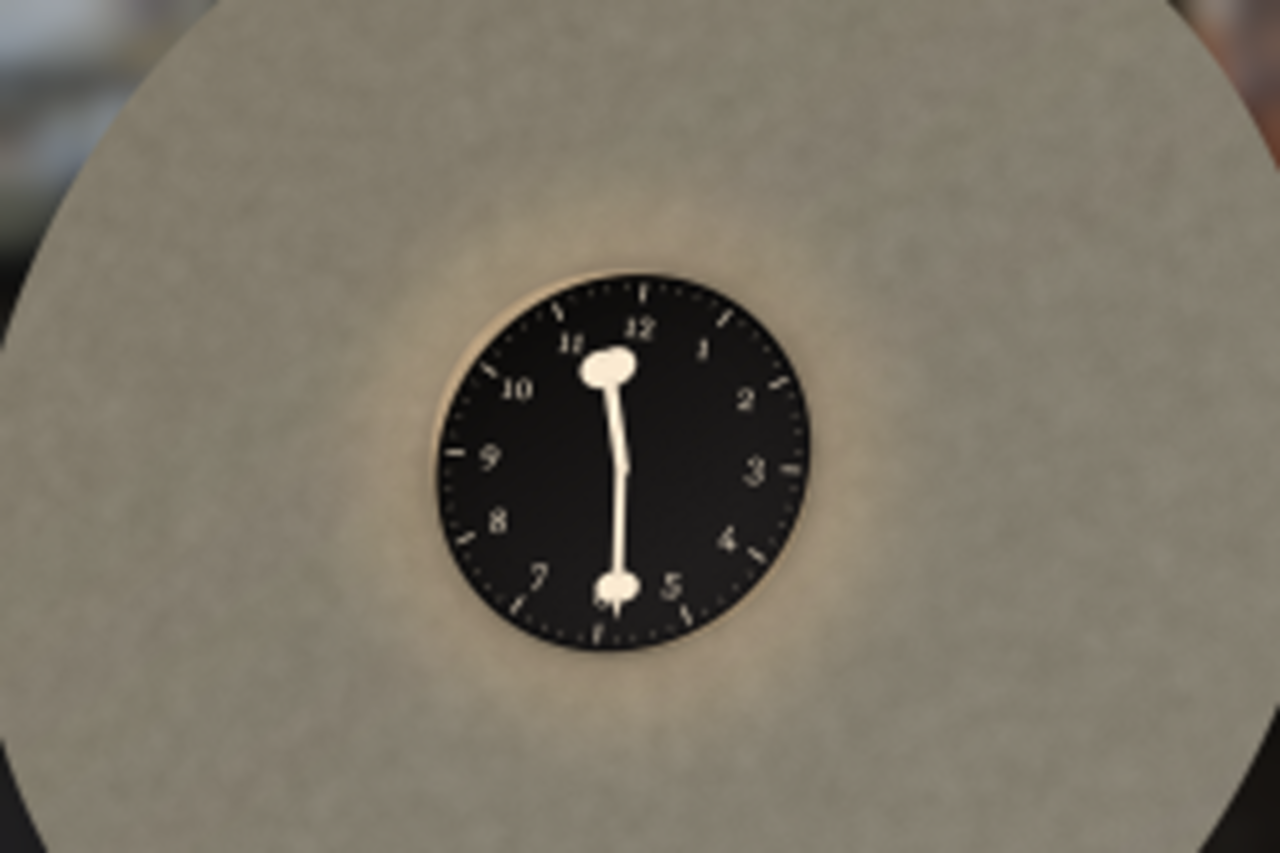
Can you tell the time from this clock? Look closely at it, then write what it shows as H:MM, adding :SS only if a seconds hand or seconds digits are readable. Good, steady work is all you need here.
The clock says 11:29
